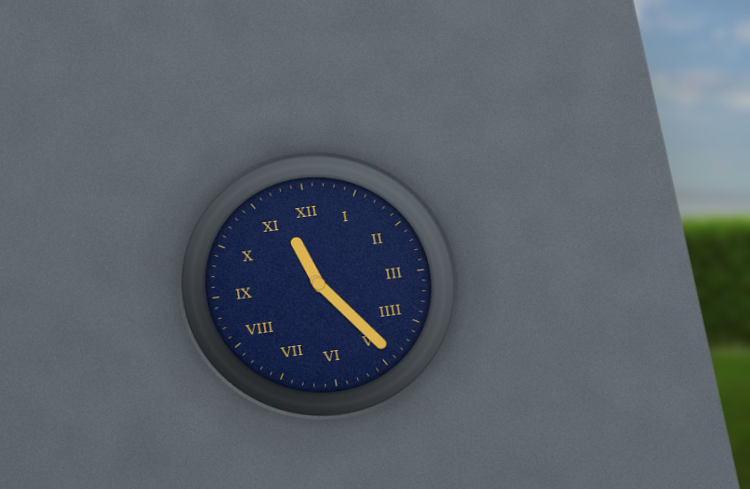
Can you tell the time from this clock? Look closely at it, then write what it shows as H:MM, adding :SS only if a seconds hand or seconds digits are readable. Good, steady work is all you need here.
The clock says 11:24
